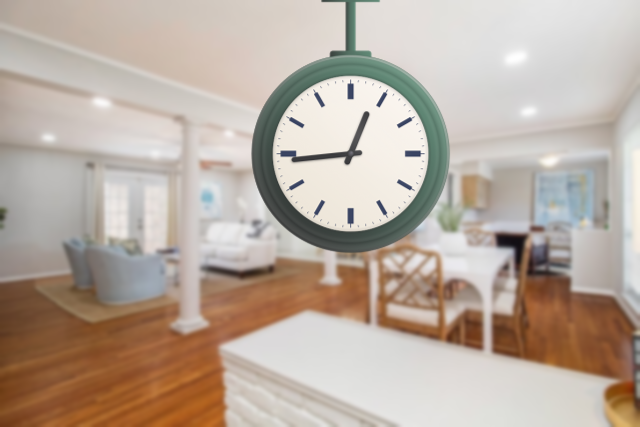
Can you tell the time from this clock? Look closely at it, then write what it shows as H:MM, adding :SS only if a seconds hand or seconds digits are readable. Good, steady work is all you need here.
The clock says 12:44
